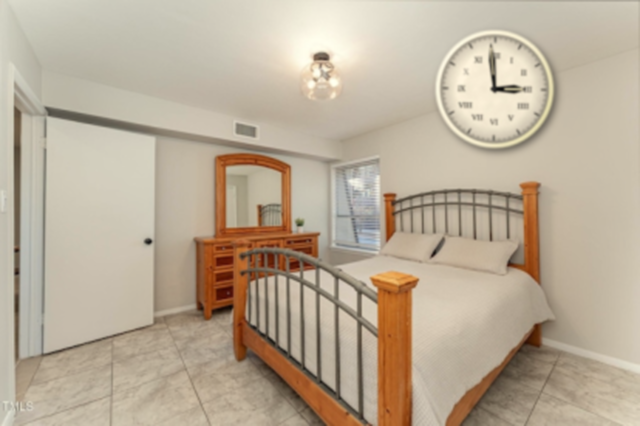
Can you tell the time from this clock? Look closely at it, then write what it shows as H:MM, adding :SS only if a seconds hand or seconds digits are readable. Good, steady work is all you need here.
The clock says 2:59
